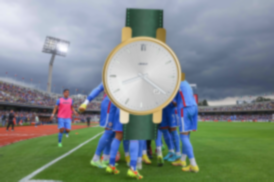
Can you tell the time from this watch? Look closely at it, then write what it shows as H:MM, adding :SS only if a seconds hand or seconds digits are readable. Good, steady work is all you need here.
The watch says 8:21
